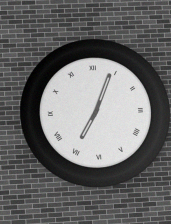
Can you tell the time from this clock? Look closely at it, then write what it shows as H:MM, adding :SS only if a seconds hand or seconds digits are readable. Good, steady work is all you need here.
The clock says 7:04
